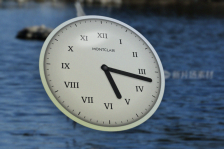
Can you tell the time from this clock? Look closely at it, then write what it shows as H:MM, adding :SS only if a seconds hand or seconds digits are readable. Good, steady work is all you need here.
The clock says 5:17
